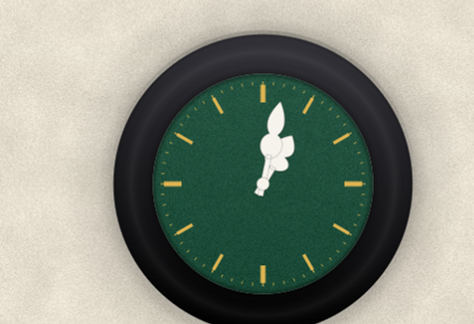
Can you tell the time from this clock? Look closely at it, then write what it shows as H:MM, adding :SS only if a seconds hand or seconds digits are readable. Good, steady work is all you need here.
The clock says 1:02
